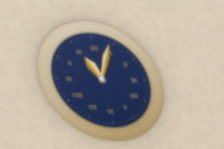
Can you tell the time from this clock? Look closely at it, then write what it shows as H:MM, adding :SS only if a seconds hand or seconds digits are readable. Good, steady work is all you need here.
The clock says 11:04
